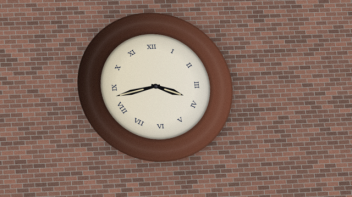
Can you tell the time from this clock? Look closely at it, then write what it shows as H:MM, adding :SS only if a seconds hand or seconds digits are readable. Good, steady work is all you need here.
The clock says 3:43
